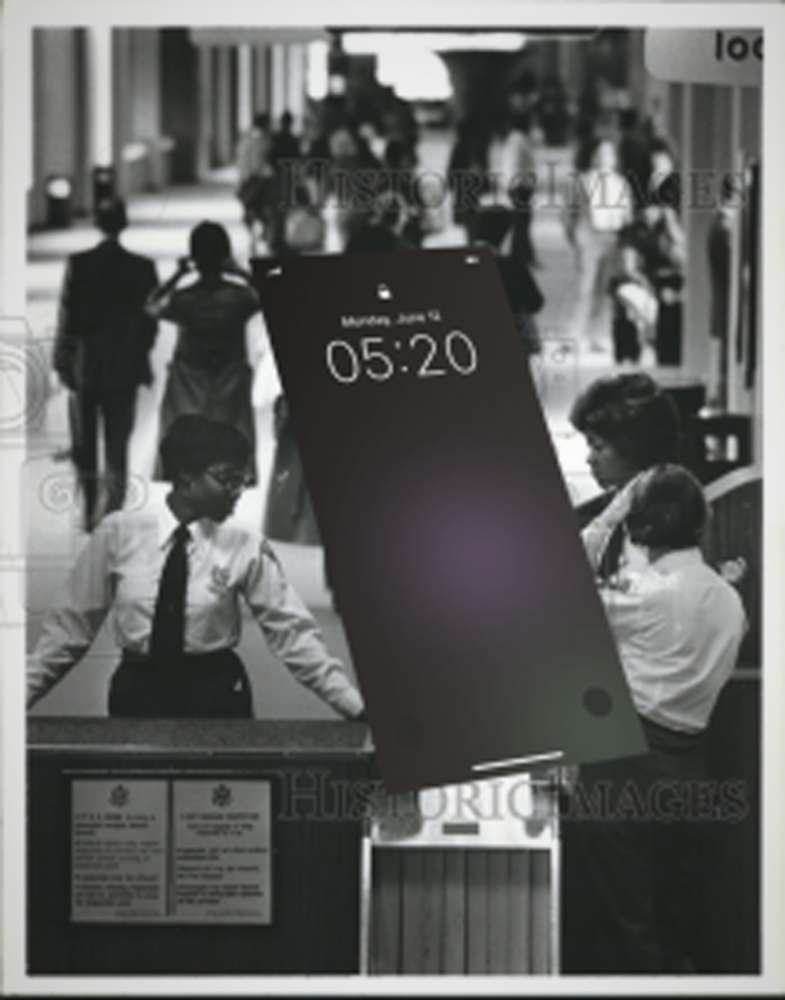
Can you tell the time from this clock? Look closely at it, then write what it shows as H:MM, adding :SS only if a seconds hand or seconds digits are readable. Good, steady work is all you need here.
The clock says 5:20
